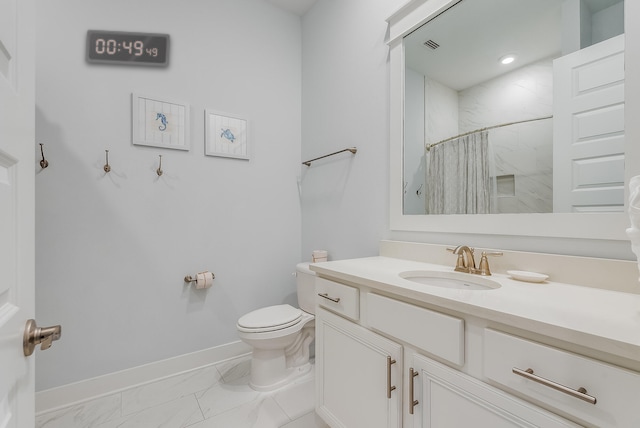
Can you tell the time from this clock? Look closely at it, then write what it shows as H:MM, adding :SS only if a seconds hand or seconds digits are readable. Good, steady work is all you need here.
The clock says 0:49
